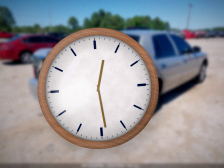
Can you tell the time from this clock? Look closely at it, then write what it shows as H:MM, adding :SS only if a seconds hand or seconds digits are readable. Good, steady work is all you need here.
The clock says 12:29
